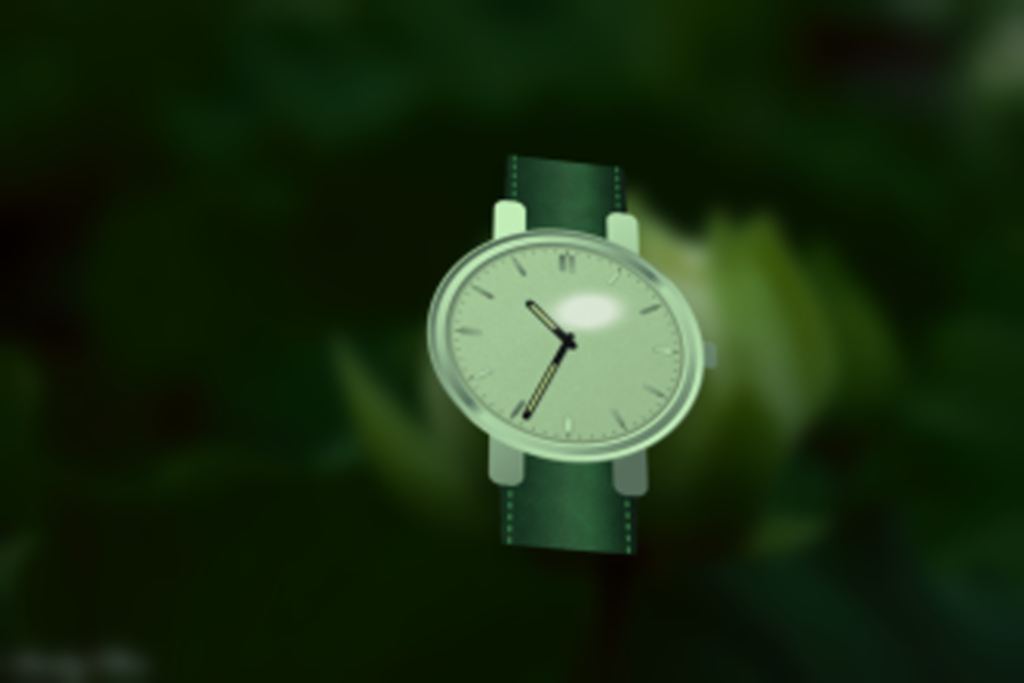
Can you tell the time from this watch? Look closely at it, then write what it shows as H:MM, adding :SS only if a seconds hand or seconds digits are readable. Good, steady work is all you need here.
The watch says 10:34
